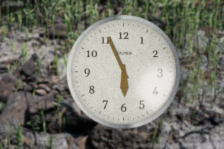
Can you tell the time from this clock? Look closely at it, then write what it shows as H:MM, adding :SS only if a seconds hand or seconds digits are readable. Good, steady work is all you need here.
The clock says 5:56
